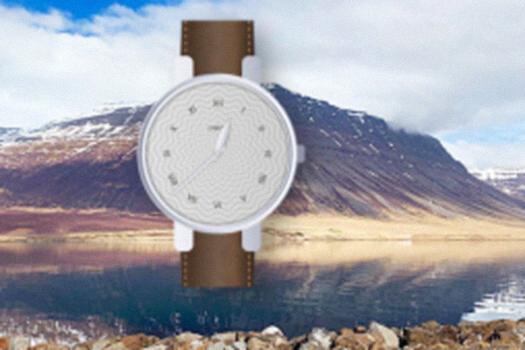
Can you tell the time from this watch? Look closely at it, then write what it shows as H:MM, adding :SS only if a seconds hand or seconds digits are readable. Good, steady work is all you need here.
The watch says 12:38
